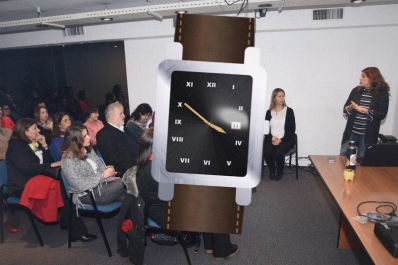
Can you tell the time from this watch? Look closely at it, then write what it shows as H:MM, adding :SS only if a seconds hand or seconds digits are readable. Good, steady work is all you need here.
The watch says 3:51
